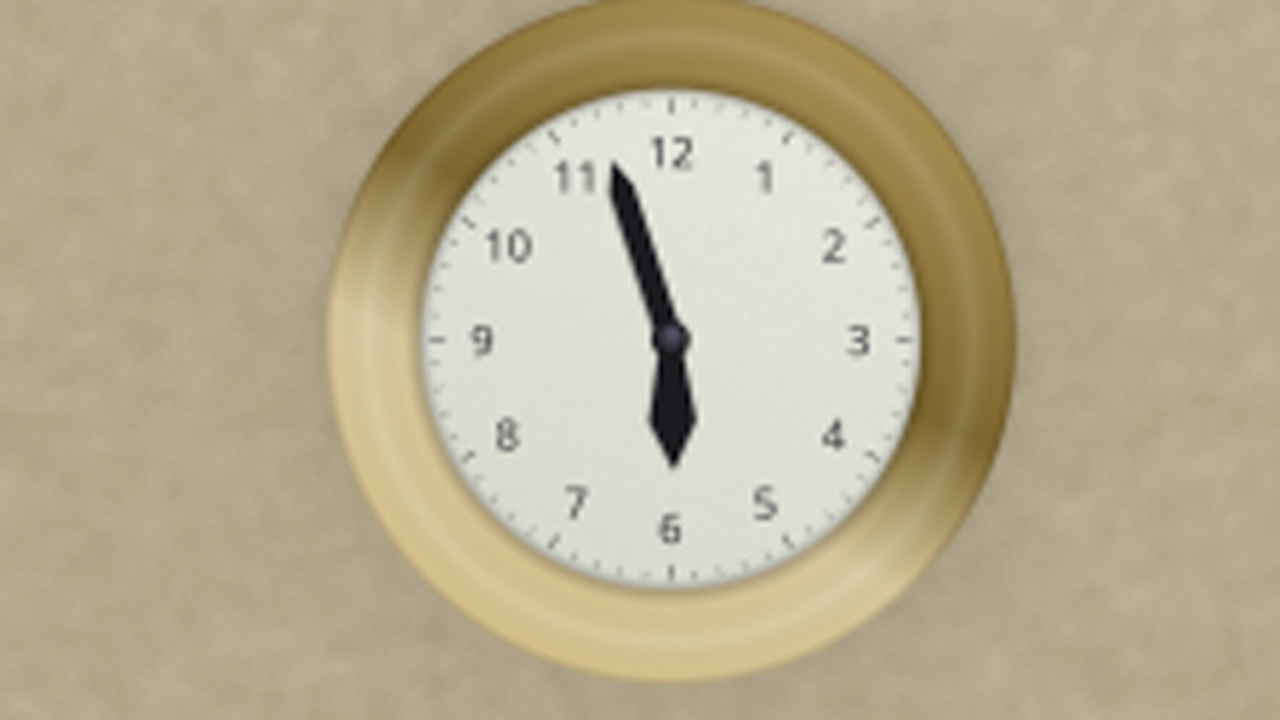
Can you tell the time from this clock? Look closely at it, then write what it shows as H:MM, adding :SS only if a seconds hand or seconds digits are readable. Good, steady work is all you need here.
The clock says 5:57
